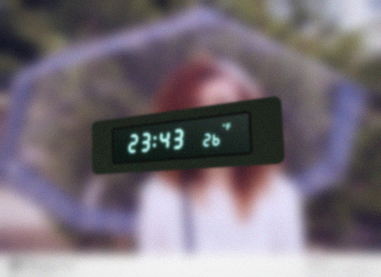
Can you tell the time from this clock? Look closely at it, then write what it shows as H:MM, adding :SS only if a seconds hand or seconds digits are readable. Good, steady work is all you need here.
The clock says 23:43
